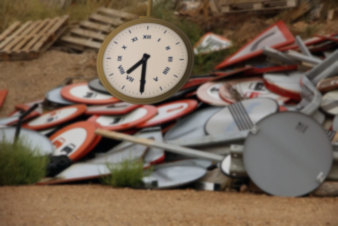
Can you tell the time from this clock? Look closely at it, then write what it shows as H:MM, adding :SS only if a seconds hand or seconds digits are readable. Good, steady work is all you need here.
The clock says 7:30
